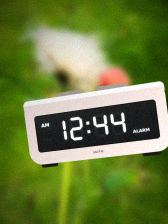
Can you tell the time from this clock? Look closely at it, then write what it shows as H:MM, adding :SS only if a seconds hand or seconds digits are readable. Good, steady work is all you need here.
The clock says 12:44
